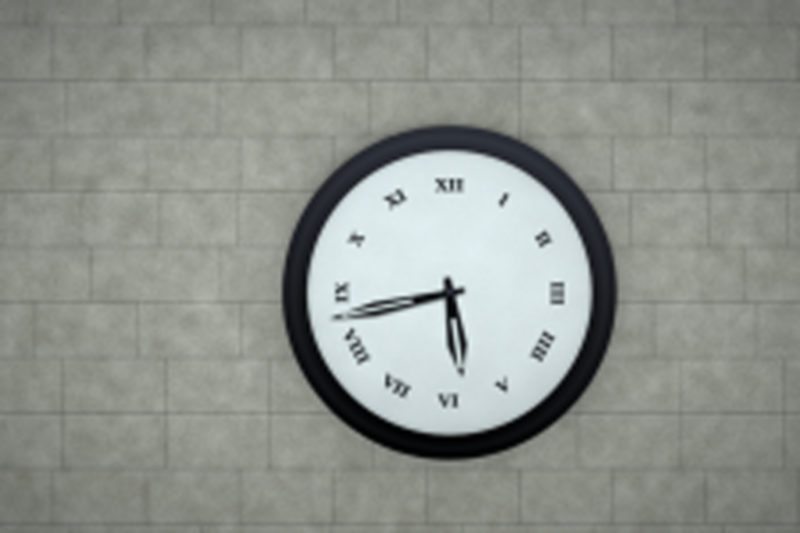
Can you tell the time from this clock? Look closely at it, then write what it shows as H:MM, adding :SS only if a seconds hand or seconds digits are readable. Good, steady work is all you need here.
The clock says 5:43
